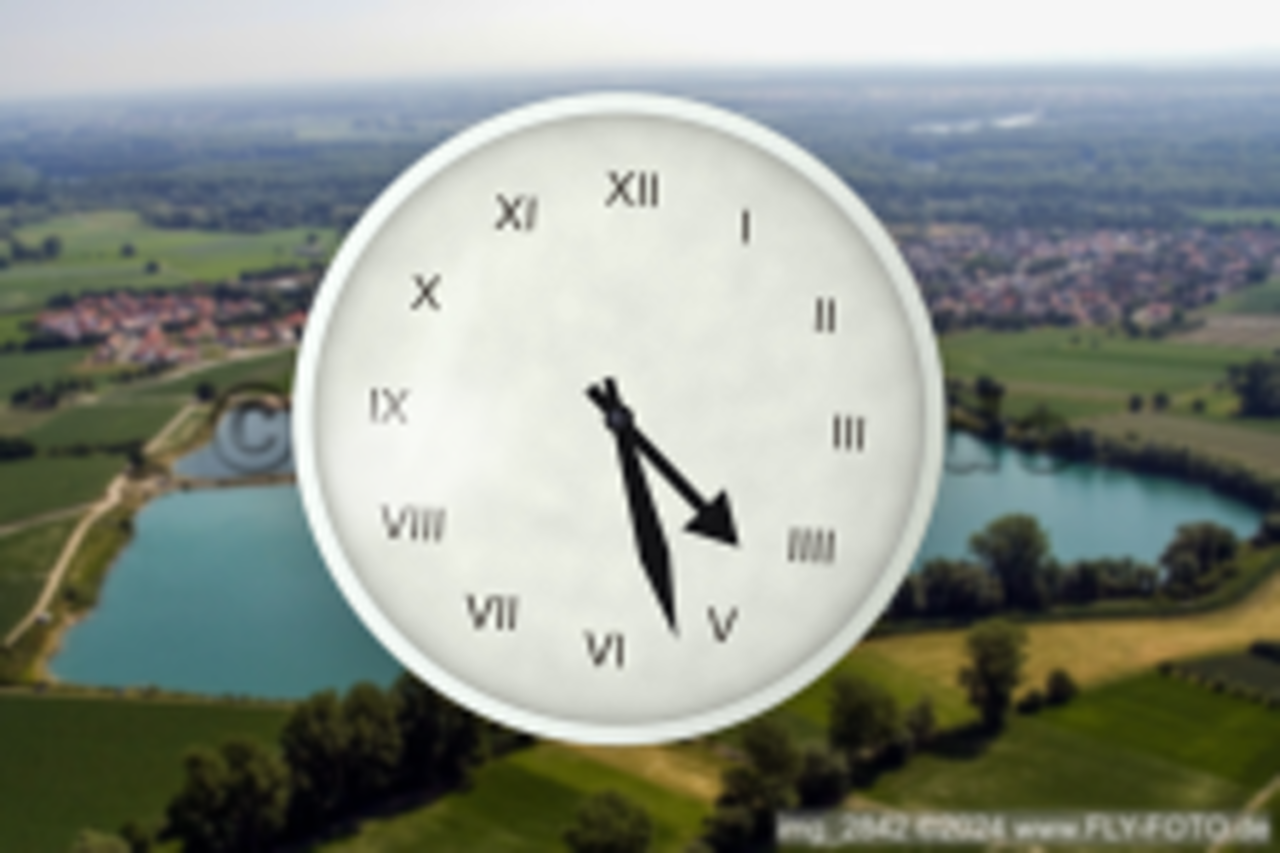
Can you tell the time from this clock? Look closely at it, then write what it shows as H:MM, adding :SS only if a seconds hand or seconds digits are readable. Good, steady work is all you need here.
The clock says 4:27
